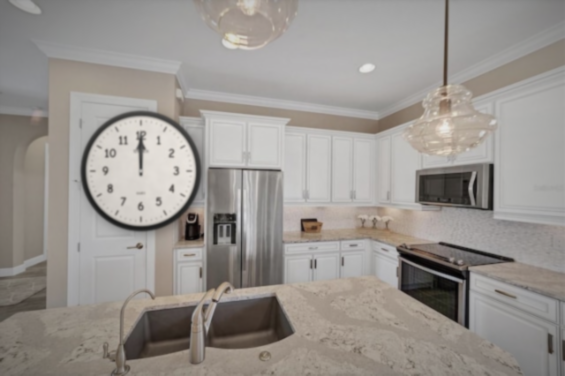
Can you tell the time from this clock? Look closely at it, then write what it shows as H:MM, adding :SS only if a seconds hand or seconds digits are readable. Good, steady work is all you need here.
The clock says 12:00
